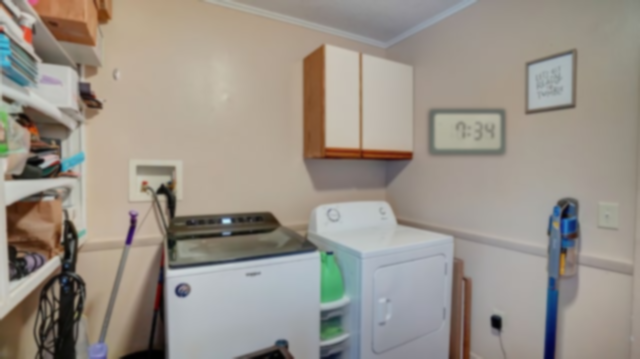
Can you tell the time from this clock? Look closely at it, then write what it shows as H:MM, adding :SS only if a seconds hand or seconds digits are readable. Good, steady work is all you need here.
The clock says 7:34
